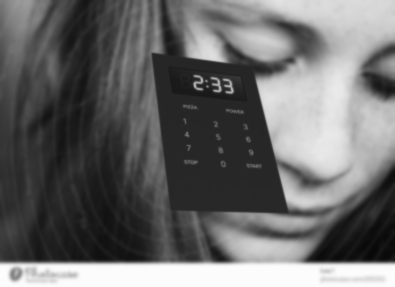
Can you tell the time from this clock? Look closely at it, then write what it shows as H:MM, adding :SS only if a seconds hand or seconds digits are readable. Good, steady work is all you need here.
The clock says 2:33
